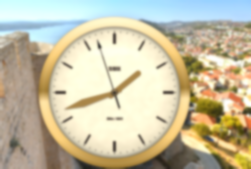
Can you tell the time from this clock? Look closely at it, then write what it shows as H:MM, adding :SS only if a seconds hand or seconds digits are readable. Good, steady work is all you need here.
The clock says 1:41:57
